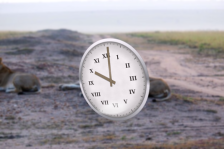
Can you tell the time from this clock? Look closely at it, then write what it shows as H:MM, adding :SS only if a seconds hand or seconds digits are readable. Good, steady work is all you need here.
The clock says 10:01
